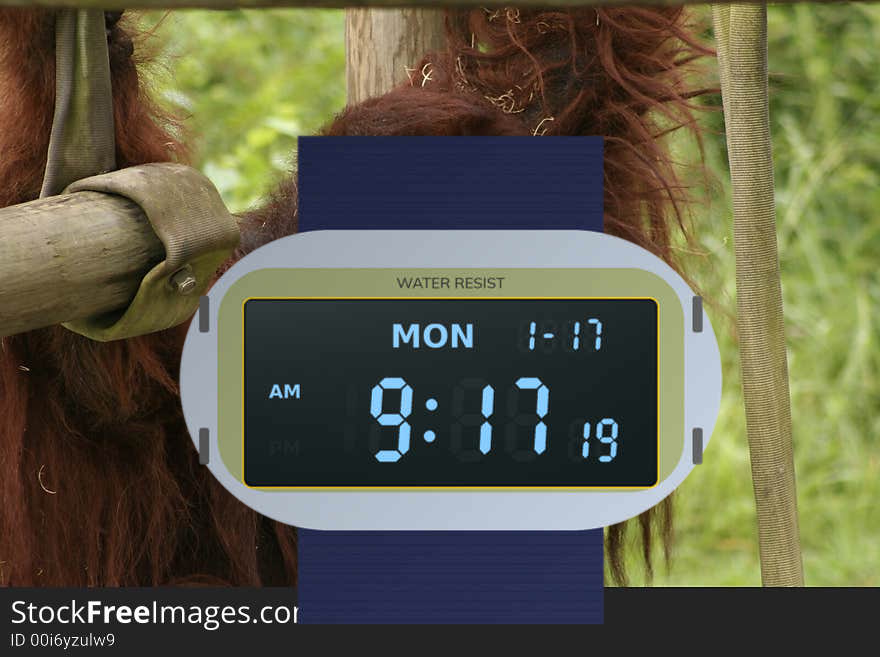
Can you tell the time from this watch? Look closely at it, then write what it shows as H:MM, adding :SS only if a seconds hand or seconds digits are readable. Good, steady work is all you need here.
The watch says 9:17:19
